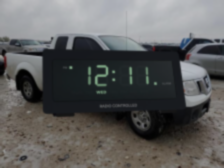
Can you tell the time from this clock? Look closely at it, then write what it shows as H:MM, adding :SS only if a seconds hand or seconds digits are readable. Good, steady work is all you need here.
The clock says 12:11
